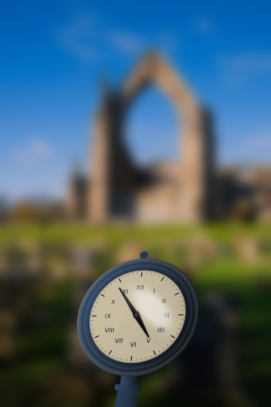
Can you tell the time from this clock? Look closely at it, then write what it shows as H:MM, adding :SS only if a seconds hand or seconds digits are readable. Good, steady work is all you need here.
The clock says 4:54
